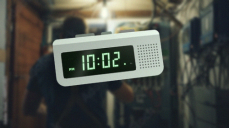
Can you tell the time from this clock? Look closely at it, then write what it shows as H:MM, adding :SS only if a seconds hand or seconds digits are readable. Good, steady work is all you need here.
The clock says 10:02
